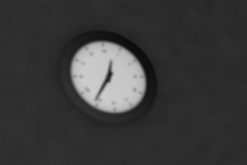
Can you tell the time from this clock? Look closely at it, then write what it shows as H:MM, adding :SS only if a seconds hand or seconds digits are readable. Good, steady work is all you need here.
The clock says 12:36
